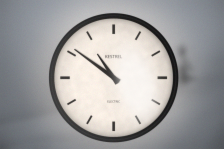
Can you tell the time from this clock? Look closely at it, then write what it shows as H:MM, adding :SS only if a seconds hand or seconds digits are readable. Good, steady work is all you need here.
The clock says 10:51
